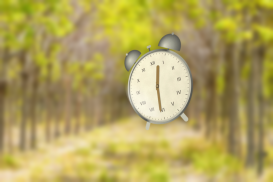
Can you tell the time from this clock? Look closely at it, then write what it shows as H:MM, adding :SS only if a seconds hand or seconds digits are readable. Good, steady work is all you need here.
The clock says 12:31
